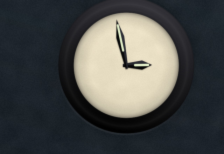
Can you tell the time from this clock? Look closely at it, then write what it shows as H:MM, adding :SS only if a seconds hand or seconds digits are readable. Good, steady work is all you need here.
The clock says 2:58
